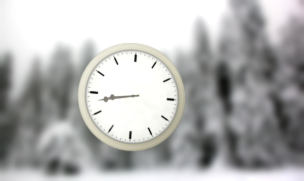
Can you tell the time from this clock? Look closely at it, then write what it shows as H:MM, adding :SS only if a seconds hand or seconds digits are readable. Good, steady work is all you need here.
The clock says 8:43
